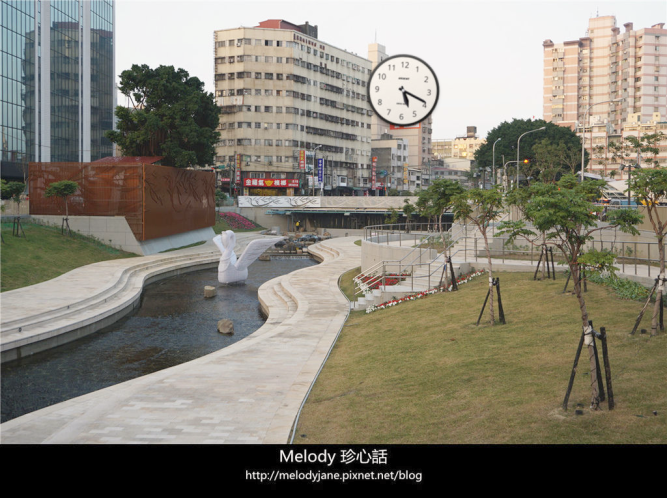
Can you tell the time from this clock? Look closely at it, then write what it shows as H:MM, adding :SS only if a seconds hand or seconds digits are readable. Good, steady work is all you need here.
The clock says 5:19
